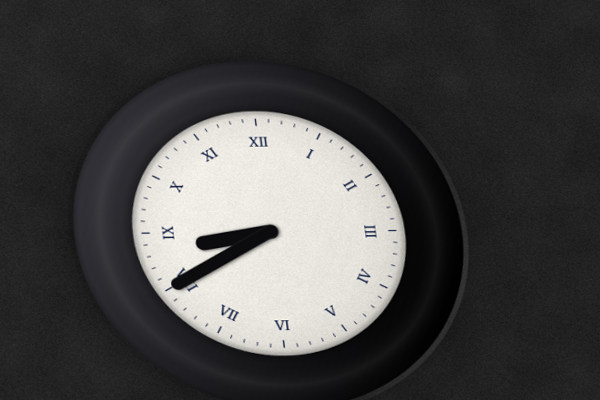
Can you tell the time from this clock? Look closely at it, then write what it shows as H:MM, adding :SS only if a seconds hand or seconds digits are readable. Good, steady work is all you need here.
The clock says 8:40
